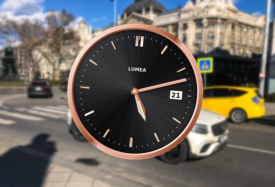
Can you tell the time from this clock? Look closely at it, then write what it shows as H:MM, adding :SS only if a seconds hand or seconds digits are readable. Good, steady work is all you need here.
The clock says 5:12
